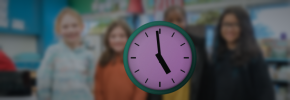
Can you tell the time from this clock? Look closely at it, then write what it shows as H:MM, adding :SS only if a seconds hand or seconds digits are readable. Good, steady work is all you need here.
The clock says 4:59
